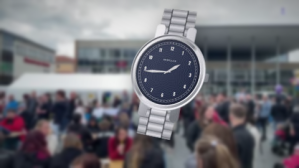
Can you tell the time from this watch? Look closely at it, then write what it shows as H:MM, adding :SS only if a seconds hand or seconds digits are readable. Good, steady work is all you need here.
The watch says 1:44
